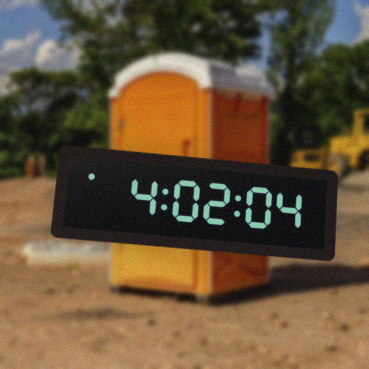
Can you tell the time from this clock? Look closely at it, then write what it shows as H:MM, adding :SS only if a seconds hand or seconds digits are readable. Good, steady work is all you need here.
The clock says 4:02:04
